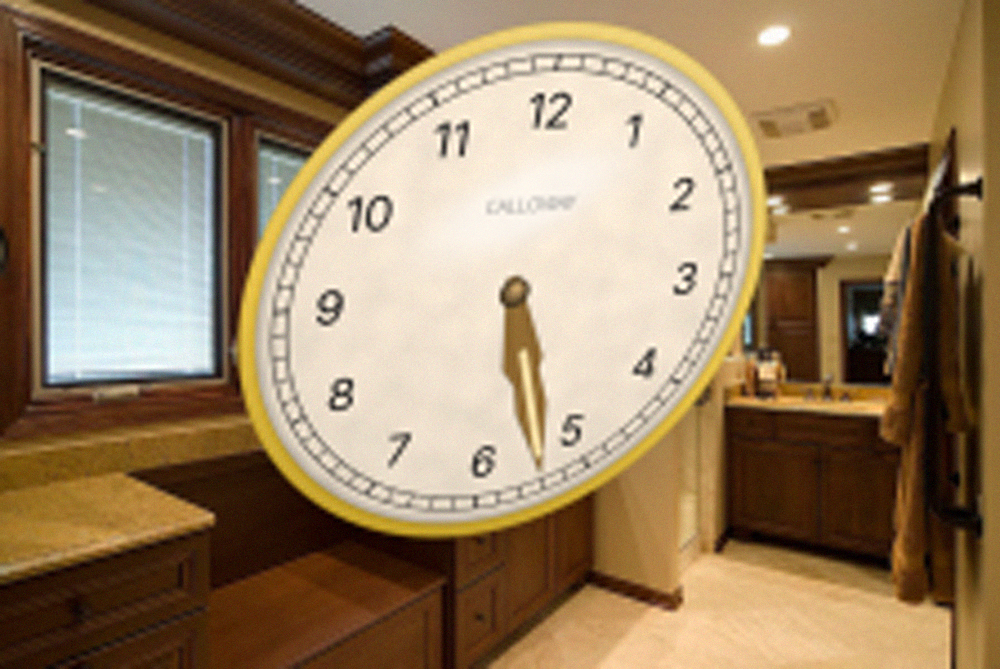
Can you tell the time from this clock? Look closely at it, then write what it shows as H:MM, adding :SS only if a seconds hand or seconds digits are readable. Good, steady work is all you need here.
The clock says 5:27
